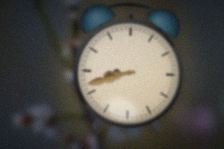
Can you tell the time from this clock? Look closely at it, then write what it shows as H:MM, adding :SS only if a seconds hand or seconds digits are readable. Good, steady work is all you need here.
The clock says 8:42
